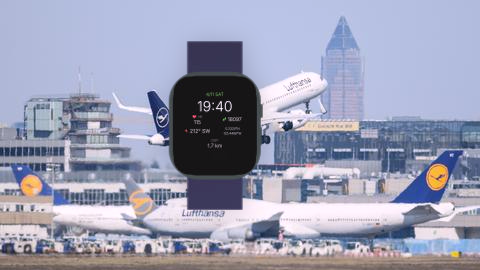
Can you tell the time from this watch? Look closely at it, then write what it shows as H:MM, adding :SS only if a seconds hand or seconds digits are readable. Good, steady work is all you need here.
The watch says 19:40
